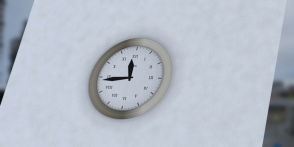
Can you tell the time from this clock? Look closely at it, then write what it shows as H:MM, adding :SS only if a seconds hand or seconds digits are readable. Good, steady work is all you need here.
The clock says 11:44
